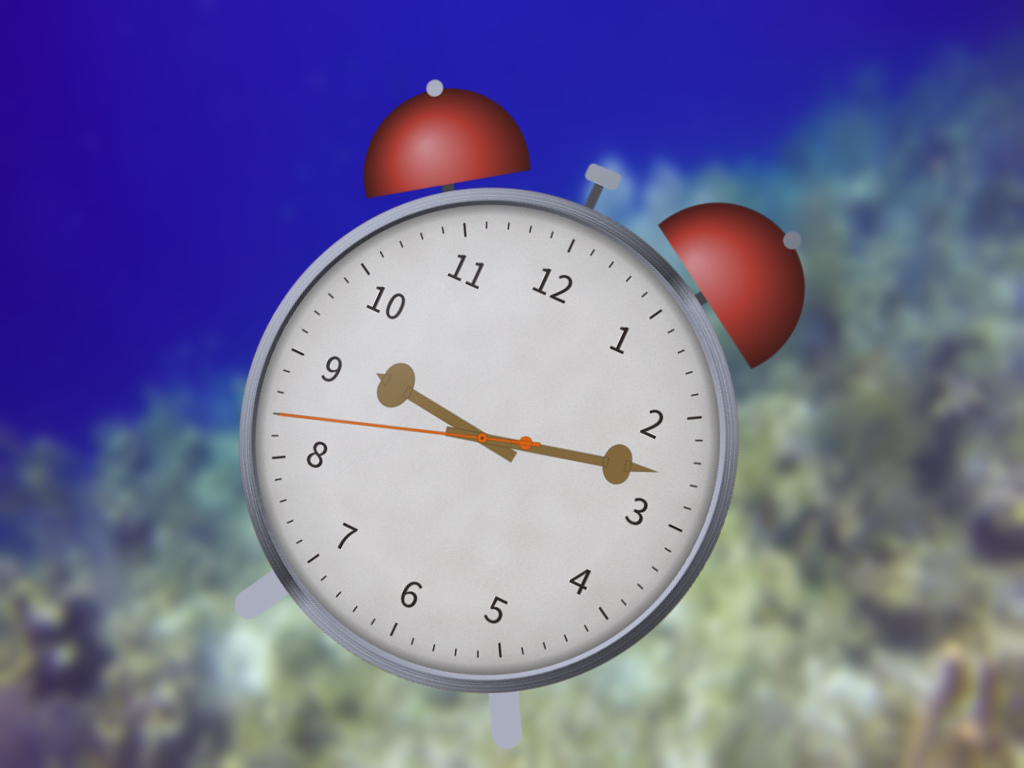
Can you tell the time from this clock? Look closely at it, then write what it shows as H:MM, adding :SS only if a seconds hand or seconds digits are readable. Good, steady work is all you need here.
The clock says 9:12:42
